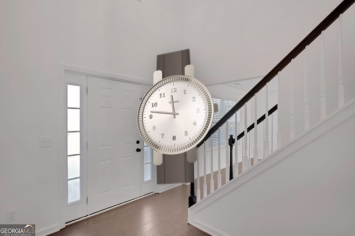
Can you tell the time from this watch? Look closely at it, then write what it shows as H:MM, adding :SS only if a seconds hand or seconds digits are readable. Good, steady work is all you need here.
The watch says 11:47
